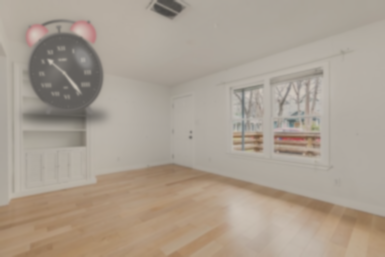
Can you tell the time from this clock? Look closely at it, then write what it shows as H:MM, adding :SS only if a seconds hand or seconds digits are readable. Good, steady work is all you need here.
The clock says 10:24
